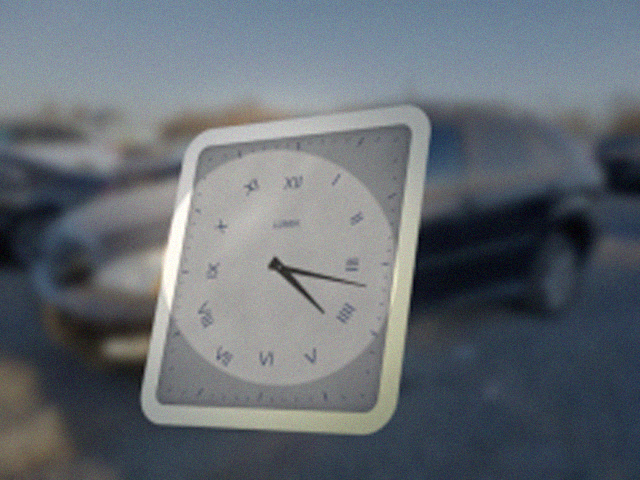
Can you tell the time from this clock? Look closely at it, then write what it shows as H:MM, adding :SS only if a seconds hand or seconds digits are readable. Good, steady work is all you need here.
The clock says 4:17
